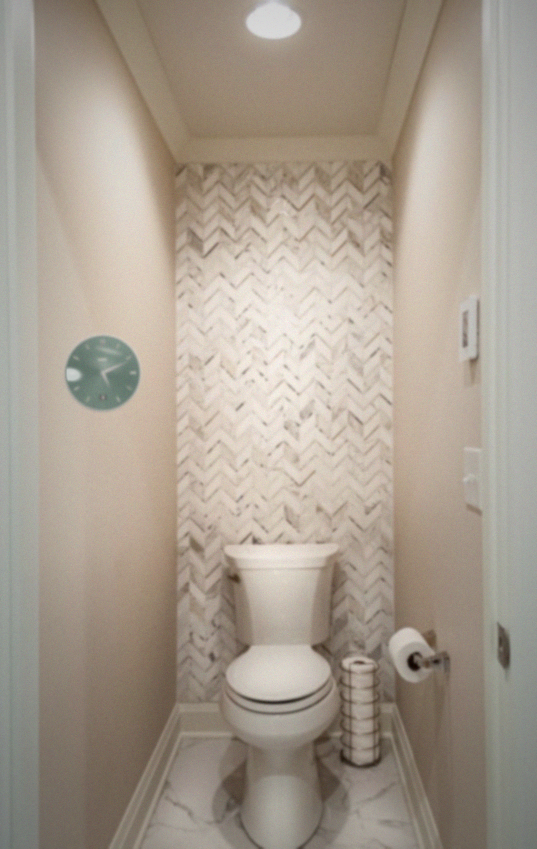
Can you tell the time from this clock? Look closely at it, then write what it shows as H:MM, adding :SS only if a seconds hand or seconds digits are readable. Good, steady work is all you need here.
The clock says 5:11
